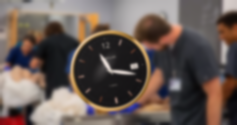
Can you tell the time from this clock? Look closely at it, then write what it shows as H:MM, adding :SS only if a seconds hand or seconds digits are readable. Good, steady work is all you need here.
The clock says 11:18
